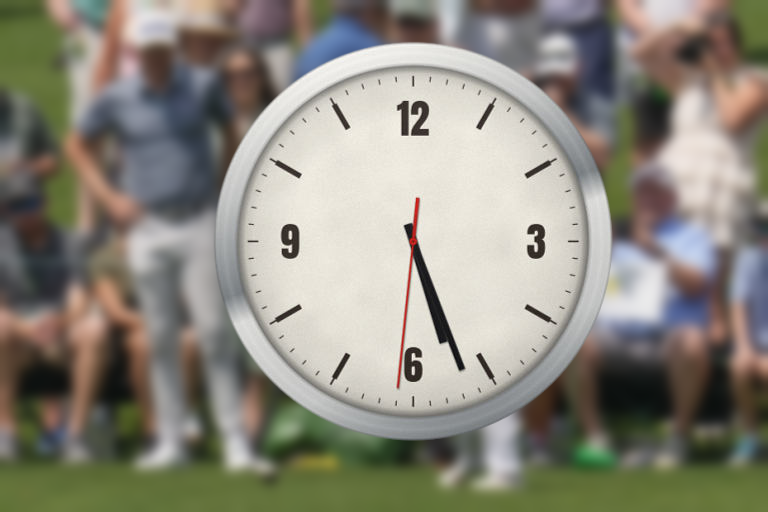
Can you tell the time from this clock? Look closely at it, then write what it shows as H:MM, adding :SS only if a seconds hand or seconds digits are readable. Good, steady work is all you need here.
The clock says 5:26:31
